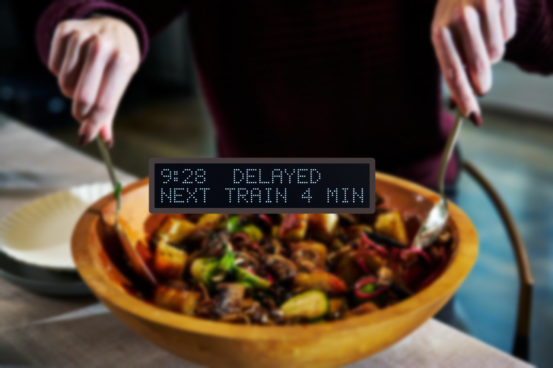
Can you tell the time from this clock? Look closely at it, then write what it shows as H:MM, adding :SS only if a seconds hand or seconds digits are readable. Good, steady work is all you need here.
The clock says 9:28
